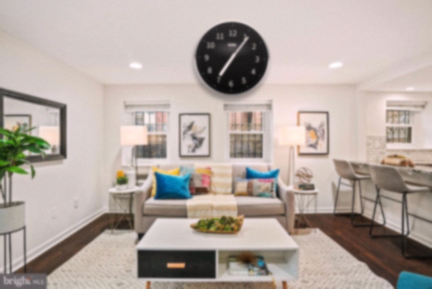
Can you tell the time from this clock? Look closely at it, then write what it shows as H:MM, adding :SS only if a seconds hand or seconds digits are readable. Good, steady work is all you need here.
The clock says 7:06
